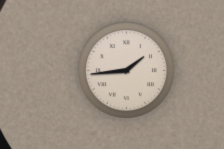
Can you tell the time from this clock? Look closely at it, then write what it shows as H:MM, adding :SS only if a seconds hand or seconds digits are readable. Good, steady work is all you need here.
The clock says 1:44
